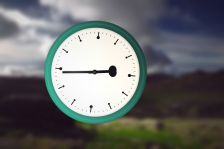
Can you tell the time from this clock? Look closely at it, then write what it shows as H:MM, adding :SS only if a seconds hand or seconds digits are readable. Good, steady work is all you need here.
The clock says 2:44
